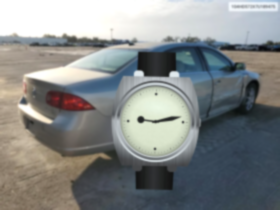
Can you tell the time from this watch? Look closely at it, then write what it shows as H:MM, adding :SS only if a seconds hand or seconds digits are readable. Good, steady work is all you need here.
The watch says 9:13
